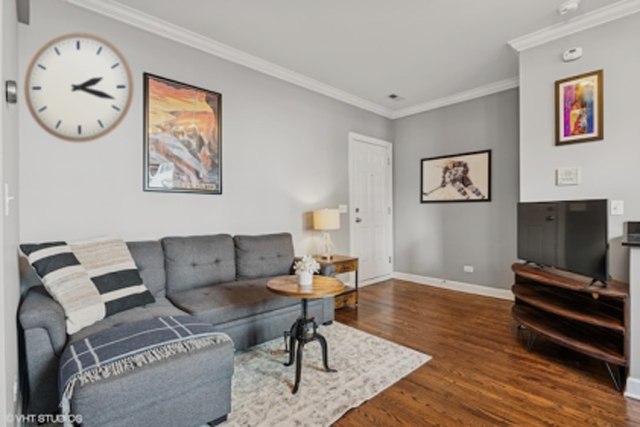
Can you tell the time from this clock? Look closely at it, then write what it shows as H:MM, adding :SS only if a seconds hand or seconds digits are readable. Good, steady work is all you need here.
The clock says 2:18
